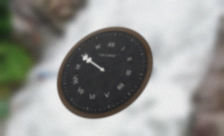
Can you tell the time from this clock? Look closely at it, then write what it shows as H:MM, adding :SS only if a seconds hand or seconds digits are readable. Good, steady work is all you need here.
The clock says 9:49
